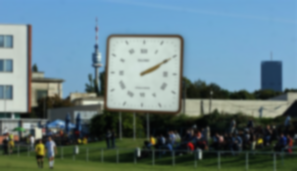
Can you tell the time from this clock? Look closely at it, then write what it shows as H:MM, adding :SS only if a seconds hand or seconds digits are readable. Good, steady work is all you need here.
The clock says 2:10
